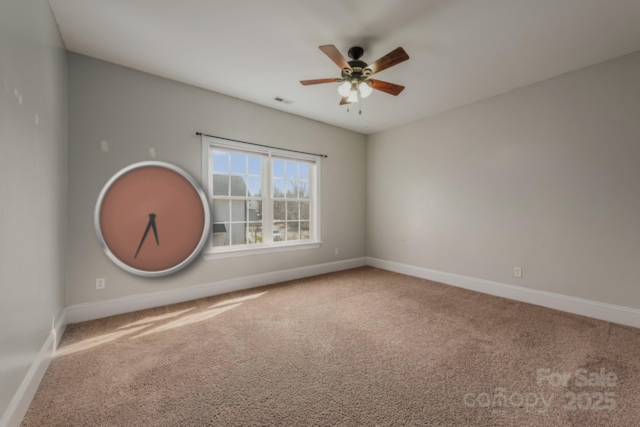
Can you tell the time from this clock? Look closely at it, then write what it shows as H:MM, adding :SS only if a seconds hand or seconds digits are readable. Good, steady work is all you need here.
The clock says 5:34
